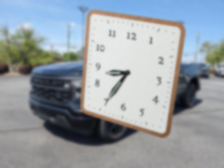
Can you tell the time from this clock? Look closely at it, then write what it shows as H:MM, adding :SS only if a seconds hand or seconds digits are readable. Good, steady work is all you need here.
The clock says 8:35
